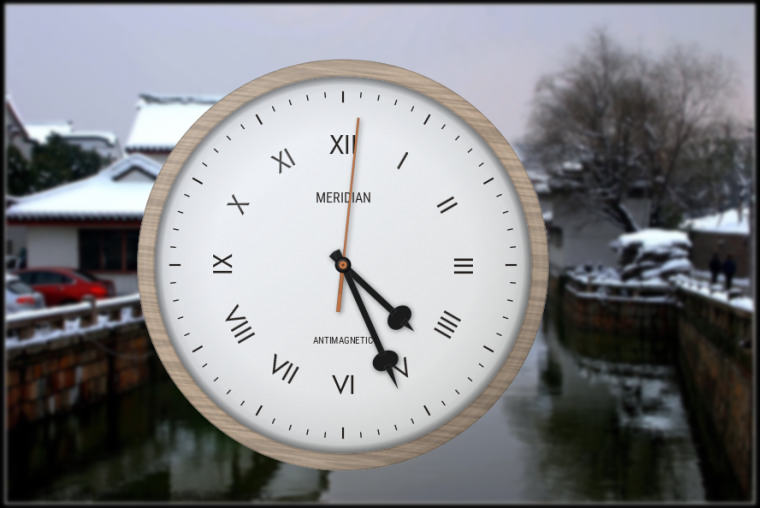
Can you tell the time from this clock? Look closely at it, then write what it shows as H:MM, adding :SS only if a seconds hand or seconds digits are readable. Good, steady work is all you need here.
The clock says 4:26:01
